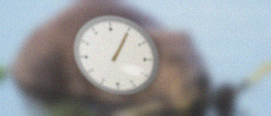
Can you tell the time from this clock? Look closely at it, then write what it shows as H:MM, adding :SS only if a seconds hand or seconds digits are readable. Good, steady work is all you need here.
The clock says 1:05
